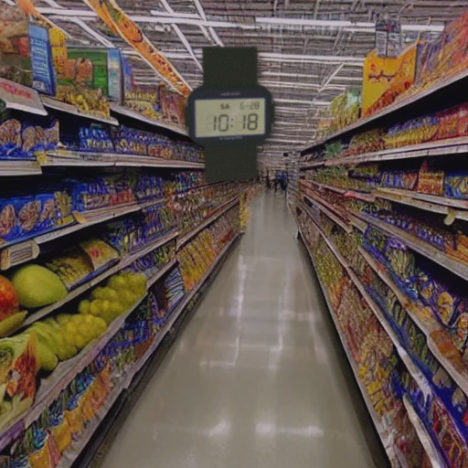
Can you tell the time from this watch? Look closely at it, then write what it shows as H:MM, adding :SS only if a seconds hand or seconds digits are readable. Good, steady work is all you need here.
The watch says 10:18
